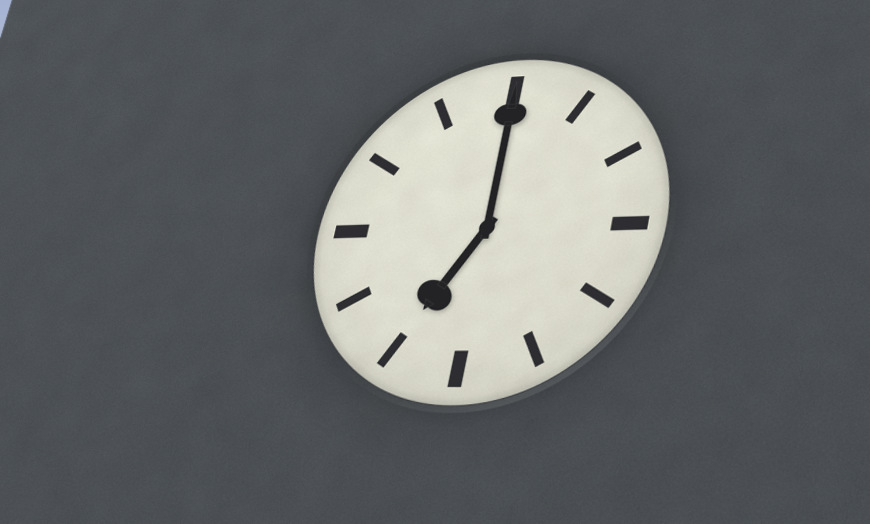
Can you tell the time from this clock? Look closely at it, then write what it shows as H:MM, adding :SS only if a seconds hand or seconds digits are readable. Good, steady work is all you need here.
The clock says 7:00
